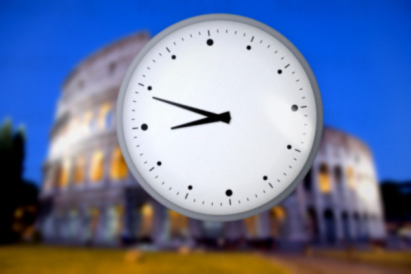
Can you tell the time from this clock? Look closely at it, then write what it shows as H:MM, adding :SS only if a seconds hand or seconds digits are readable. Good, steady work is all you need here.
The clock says 8:49
